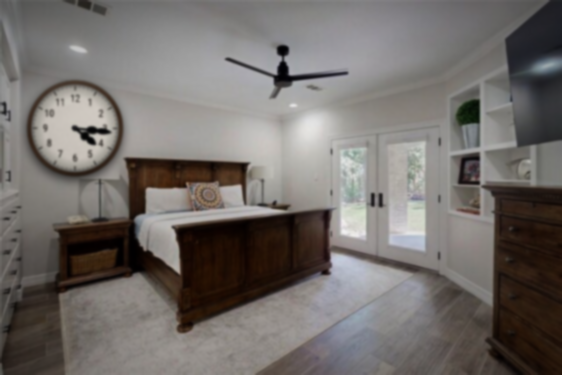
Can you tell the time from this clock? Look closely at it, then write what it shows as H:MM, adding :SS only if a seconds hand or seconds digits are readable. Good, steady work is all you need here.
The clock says 4:16
